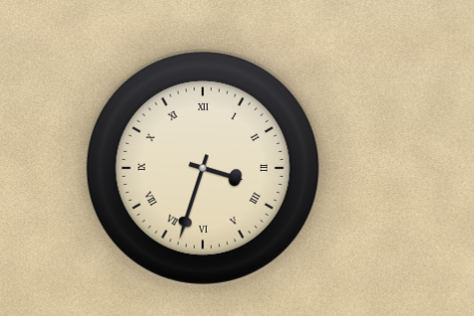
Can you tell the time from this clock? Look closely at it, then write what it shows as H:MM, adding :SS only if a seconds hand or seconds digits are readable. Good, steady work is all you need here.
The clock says 3:33
